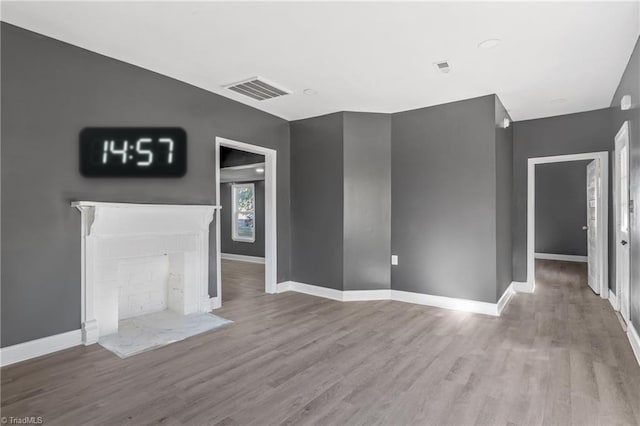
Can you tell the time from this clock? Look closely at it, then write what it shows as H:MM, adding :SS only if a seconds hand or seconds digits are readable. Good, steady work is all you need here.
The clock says 14:57
